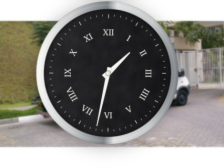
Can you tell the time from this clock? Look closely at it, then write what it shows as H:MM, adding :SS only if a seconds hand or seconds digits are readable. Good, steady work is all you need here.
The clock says 1:32
